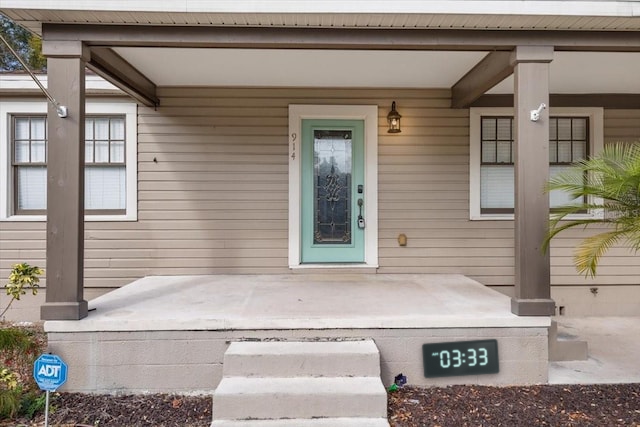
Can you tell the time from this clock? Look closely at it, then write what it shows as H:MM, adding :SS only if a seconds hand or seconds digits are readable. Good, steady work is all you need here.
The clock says 3:33
